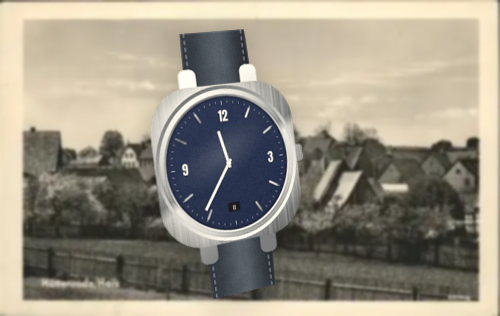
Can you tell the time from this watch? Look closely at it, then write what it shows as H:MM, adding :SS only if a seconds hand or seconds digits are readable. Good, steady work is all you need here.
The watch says 11:36
